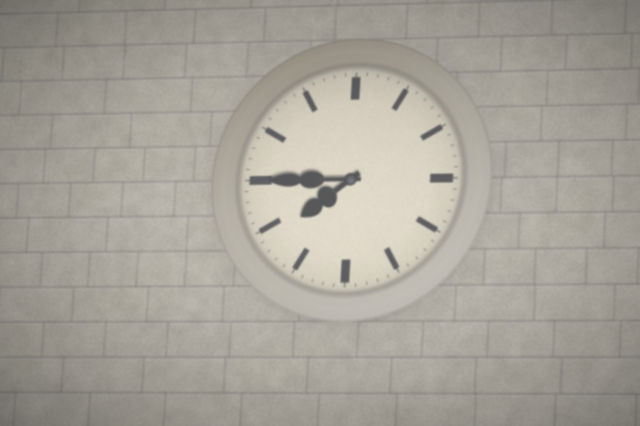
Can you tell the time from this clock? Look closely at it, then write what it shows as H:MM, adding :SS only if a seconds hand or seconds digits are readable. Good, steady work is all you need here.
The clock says 7:45
